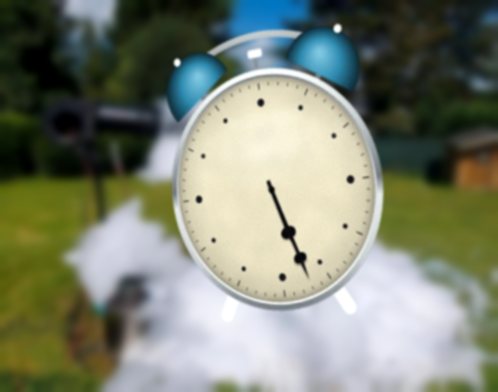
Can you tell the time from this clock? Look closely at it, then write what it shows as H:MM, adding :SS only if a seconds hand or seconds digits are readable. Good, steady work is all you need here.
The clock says 5:27
